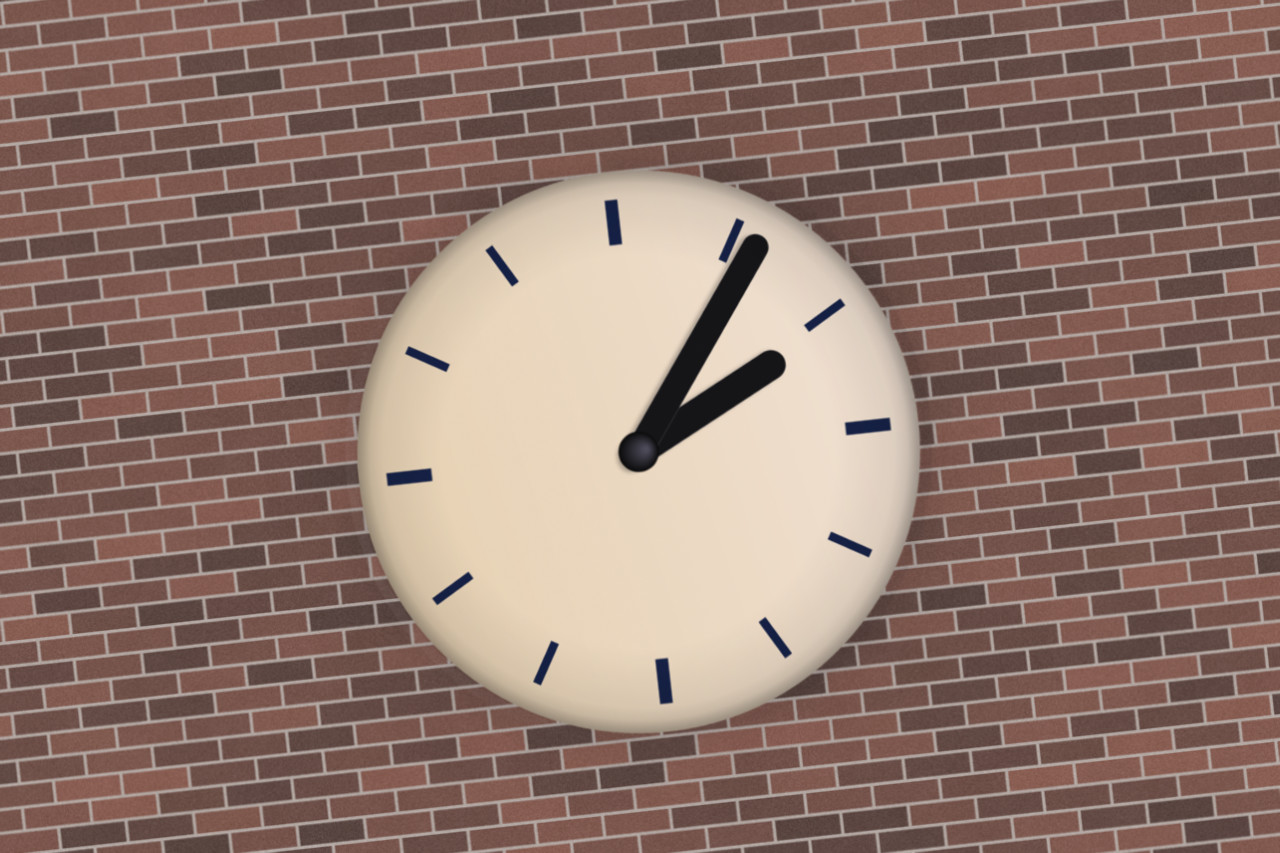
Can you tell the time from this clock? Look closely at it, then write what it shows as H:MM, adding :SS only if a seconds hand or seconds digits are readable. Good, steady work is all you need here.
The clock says 2:06
